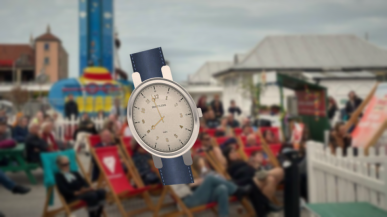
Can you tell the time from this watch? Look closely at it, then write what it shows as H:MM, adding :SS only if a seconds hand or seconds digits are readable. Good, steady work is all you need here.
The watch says 7:58
